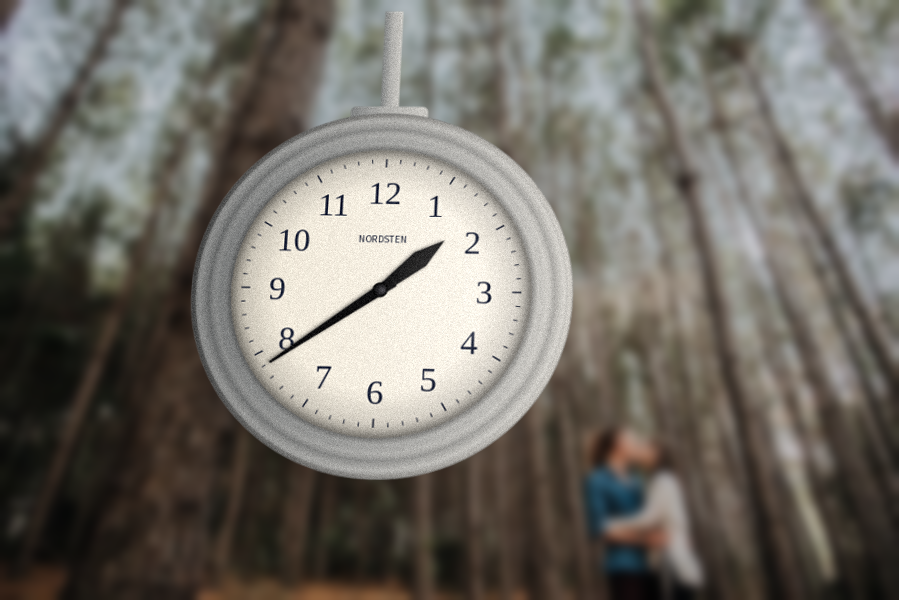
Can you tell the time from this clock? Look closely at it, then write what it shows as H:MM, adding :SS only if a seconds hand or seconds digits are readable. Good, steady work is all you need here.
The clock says 1:39
